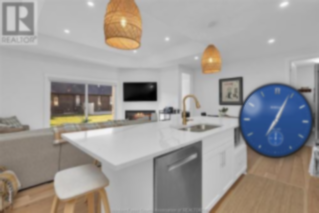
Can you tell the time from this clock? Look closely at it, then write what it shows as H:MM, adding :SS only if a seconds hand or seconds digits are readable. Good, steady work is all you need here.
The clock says 7:04
